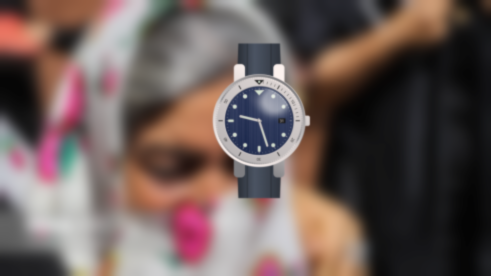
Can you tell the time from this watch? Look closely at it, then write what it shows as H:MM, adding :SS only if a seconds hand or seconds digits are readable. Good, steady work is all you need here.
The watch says 9:27
